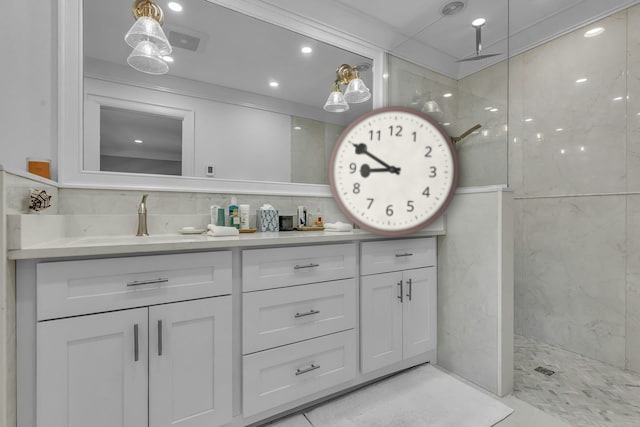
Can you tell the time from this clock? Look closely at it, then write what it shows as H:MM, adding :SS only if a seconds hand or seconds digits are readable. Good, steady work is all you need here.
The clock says 8:50
